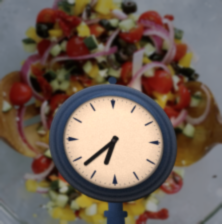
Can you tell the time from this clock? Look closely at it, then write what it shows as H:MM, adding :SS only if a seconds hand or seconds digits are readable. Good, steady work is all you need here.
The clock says 6:38
